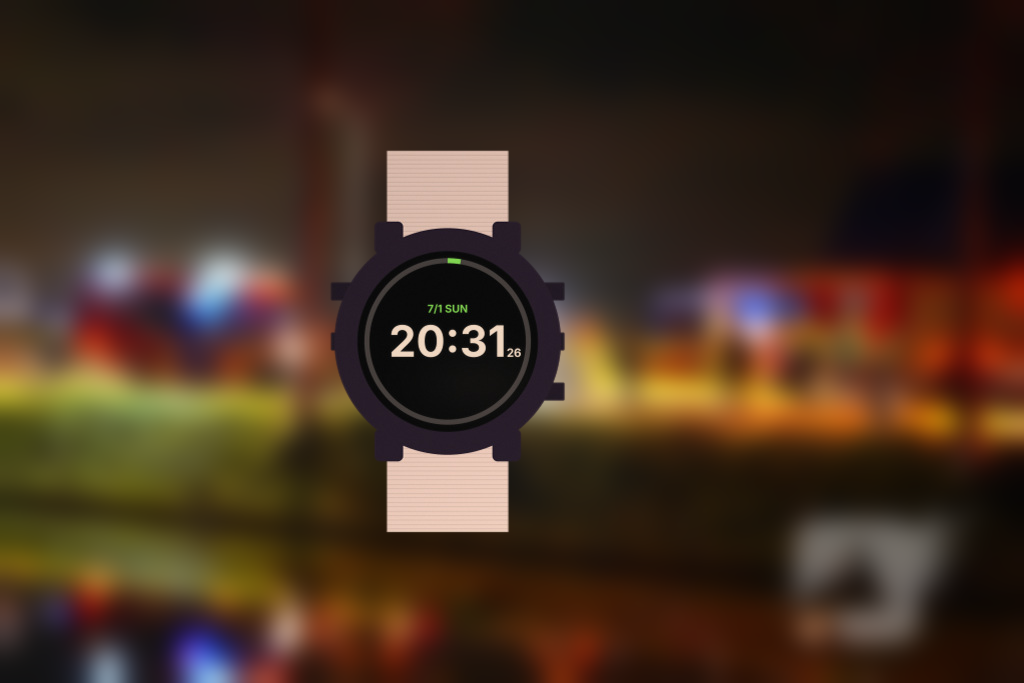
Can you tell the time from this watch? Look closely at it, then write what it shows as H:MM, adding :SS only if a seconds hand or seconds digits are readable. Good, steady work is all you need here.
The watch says 20:31:26
